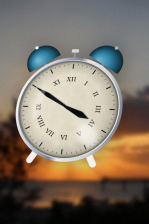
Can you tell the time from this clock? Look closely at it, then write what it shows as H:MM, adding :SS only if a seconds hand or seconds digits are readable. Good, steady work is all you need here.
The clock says 3:50
